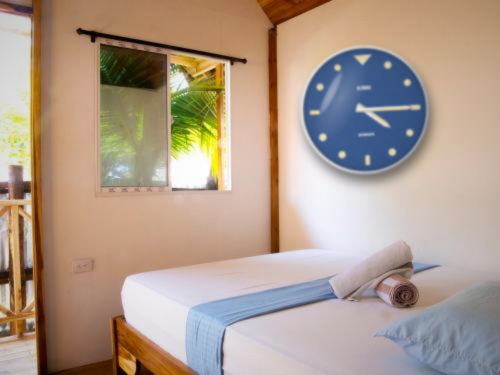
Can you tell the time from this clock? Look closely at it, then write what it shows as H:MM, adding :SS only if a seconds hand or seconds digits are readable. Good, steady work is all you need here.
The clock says 4:15
